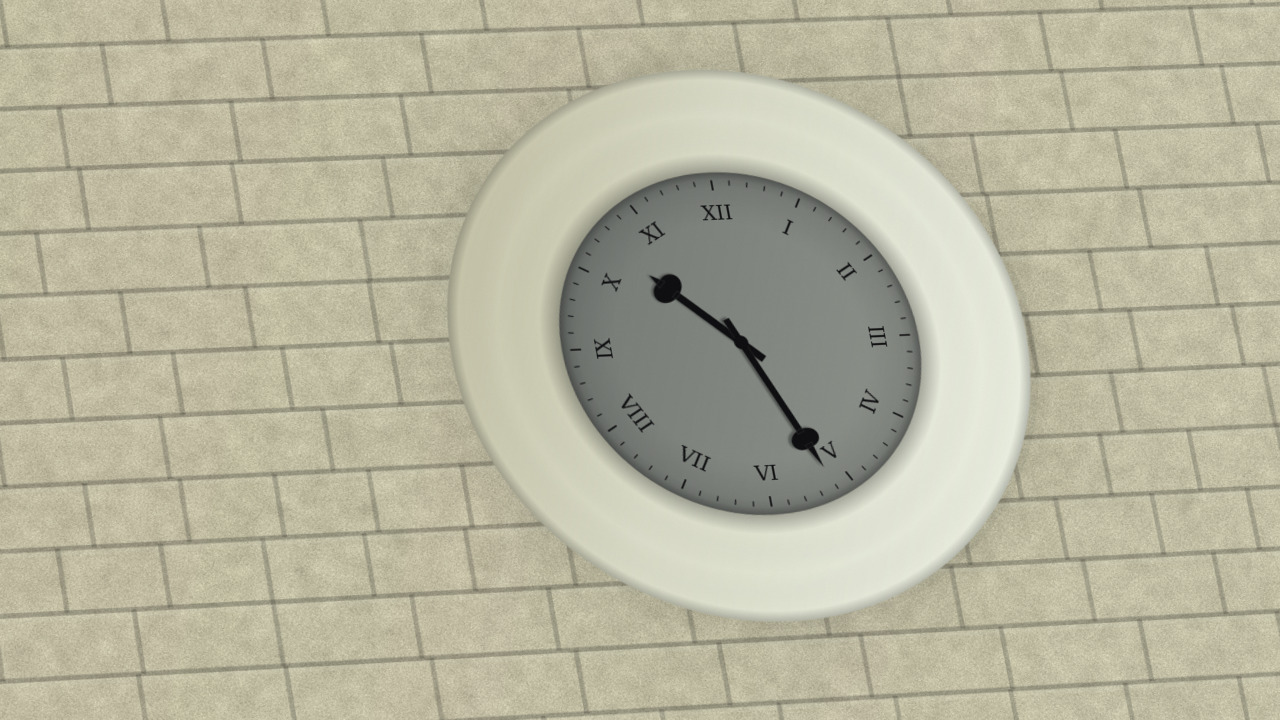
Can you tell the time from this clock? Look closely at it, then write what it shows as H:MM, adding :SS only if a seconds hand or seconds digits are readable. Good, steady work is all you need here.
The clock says 10:26
